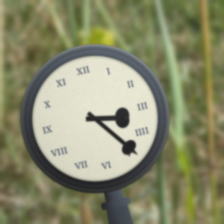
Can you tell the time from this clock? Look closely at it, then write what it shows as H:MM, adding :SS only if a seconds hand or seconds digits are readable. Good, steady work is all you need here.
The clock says 3:24
